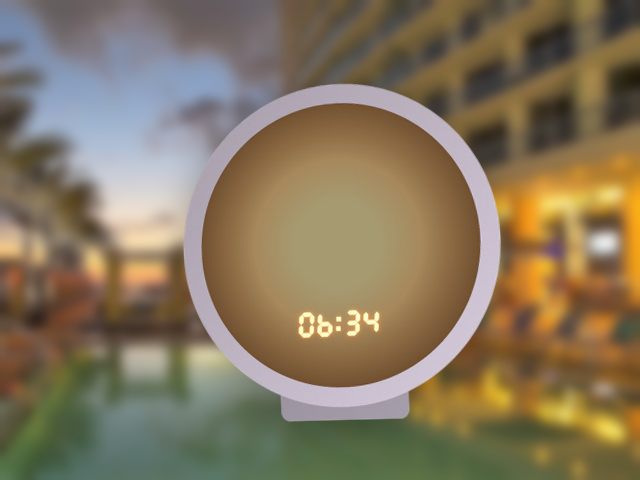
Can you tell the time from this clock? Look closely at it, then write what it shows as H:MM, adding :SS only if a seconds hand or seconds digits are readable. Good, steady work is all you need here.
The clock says 6:34
